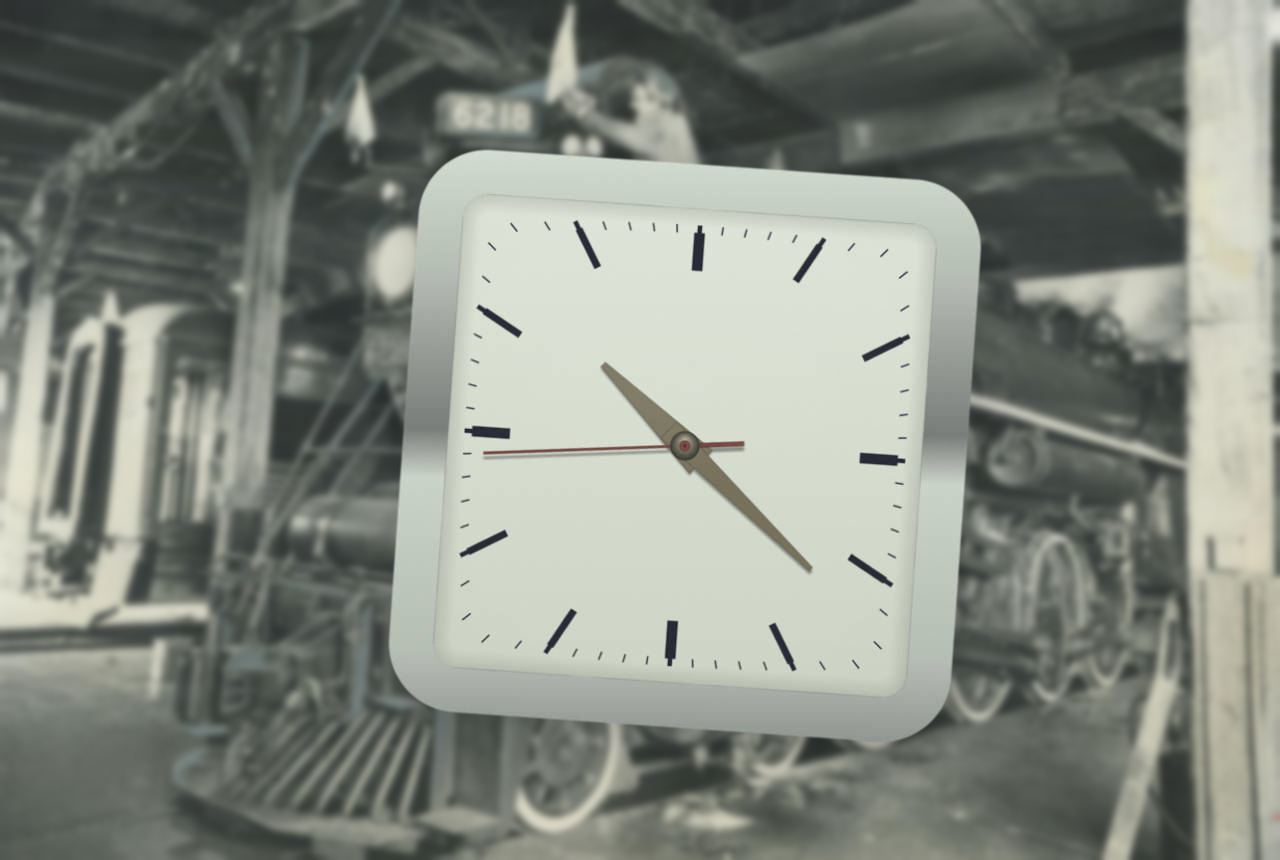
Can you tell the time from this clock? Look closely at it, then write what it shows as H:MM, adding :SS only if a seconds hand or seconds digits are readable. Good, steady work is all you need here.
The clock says 10:21:44
